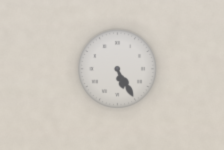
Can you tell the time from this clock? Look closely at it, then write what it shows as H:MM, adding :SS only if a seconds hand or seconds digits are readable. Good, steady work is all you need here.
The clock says 5:25
